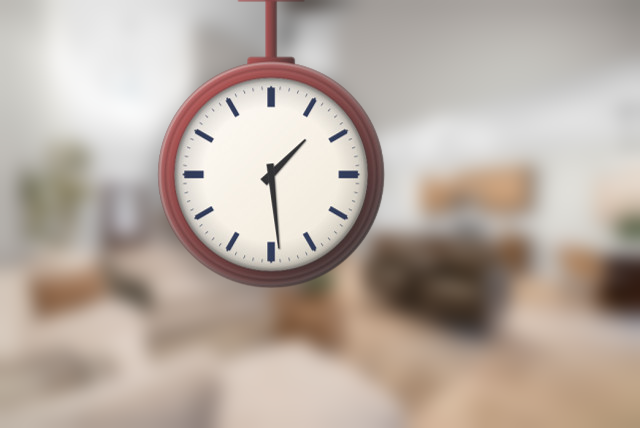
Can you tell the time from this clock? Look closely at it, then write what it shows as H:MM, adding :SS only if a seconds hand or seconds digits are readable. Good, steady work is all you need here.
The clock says 1:29
